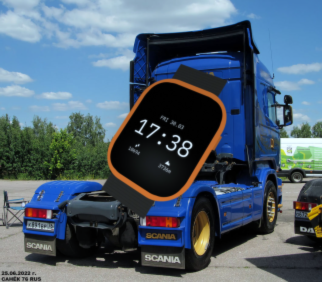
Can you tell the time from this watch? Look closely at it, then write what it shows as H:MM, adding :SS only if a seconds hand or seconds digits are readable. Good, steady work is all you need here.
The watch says 17:38
